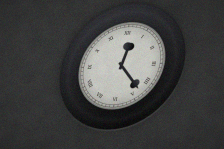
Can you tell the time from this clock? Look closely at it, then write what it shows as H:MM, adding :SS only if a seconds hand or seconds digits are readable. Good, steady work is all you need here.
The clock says 12:23
